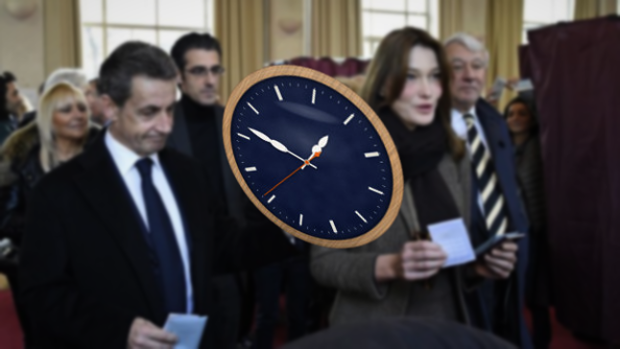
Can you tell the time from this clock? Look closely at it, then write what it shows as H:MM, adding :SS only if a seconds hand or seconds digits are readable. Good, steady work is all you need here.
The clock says 1:51:41
